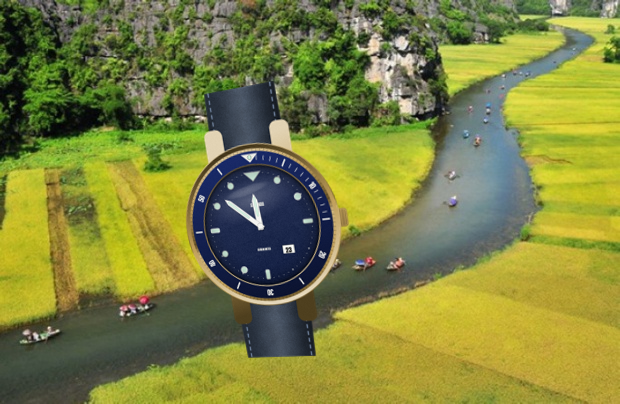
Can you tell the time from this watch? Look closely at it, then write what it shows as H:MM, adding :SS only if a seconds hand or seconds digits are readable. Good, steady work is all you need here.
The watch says 11:52
